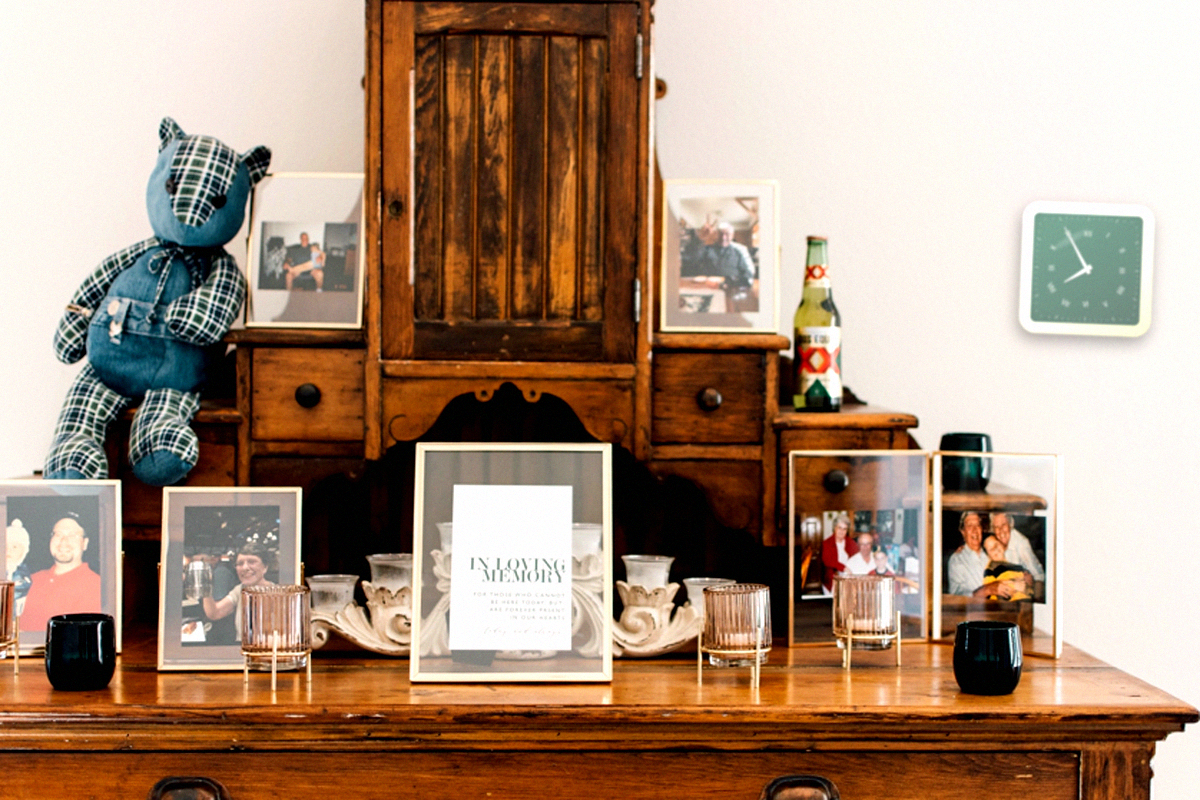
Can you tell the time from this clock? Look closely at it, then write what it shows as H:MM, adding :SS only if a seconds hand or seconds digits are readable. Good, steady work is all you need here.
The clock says 7:55
